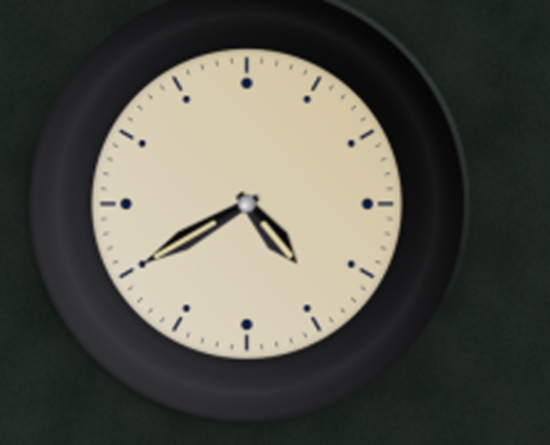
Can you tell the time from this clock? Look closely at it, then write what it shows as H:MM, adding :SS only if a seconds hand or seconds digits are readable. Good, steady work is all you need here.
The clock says 4:40
